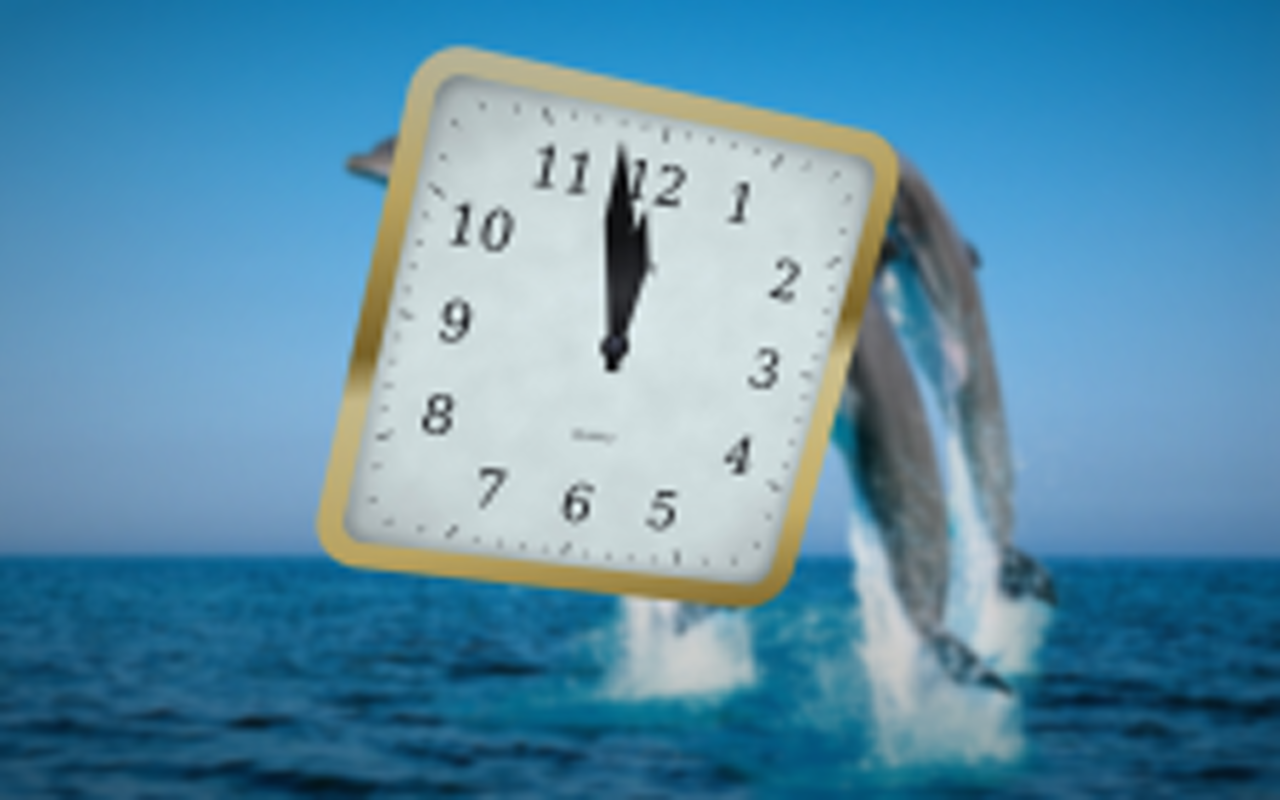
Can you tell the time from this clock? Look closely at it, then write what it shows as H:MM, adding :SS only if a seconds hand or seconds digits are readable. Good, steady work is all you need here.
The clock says 11:58
